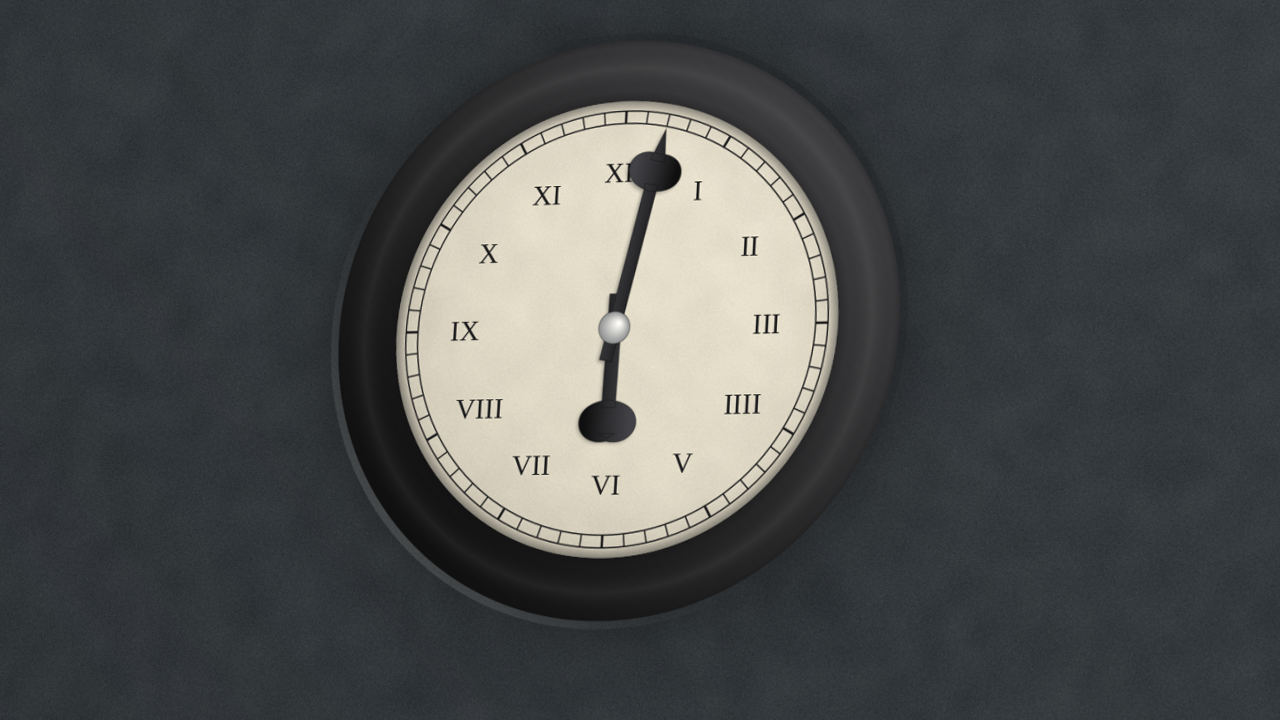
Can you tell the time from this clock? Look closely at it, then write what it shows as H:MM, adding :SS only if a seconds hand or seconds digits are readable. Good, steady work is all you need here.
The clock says 6:02
